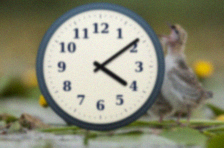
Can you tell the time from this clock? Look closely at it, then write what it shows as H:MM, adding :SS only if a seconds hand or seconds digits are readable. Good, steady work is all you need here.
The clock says 4:09
